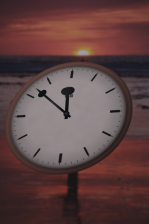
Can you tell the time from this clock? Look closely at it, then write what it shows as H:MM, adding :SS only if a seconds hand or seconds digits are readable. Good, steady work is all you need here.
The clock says 11:52
